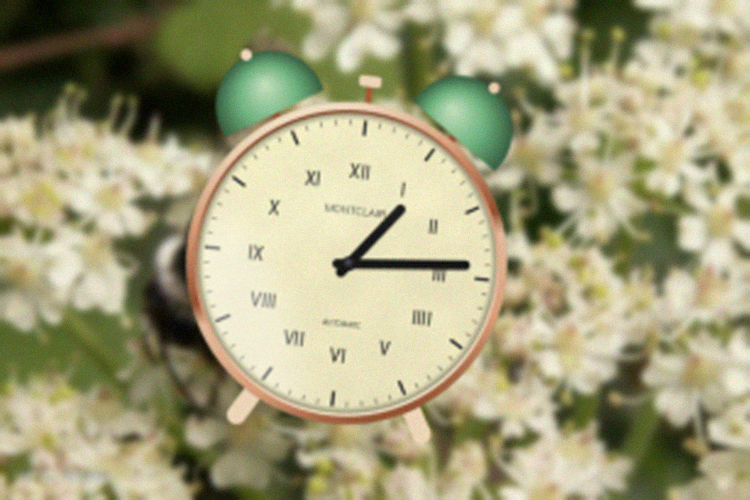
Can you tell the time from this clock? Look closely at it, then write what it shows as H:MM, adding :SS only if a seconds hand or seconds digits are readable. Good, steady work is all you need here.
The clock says 1:14
